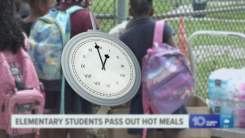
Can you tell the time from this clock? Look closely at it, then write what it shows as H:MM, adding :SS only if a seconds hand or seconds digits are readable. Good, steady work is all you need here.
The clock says 12:59
